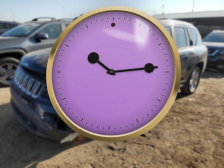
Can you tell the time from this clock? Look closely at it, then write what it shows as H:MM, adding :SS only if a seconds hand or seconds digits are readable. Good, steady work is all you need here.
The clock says 10:14
